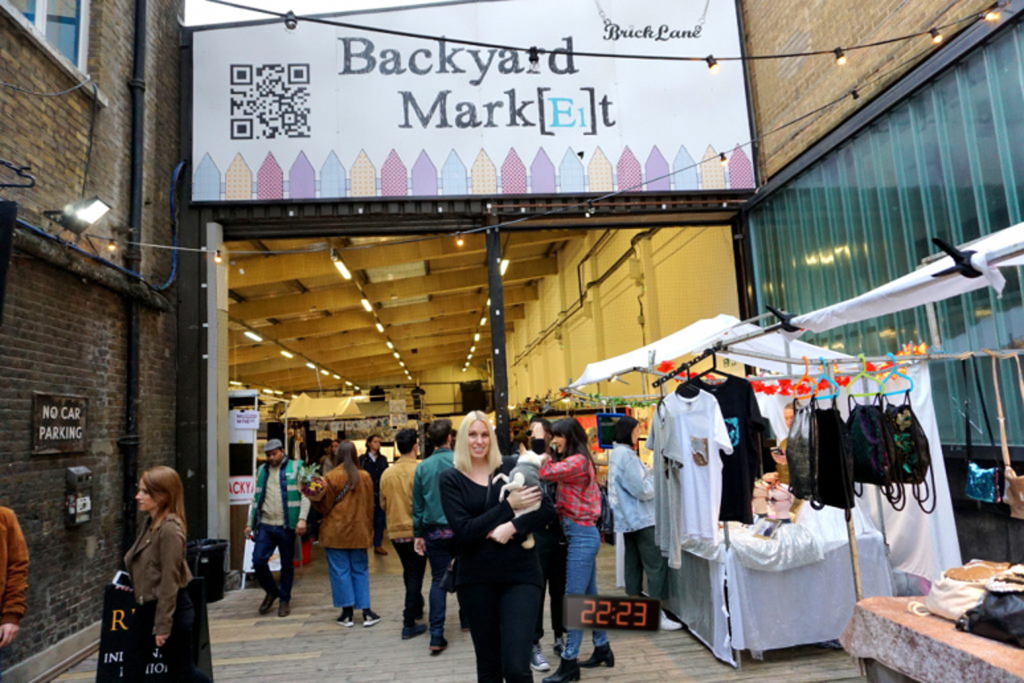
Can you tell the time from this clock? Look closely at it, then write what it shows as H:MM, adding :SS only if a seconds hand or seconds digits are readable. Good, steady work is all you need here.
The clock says 22:23
